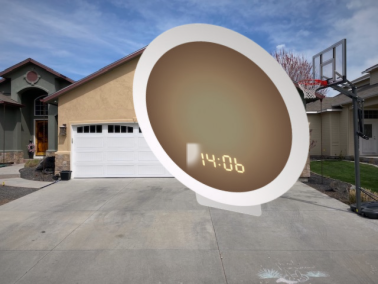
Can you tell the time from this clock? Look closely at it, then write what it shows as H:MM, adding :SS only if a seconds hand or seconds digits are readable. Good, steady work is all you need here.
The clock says 14:06
